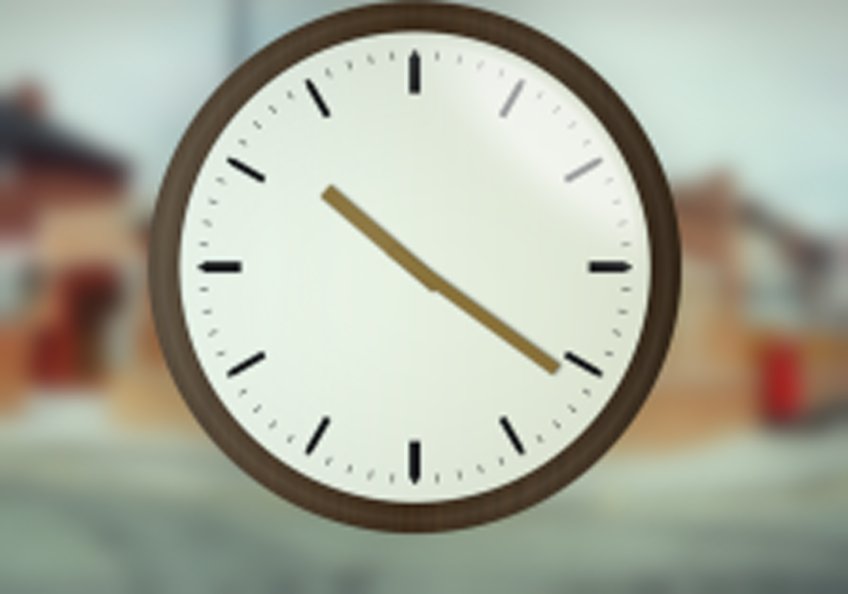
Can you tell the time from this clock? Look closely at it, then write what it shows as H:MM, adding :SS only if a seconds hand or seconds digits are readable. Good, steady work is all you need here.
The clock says 10:21
